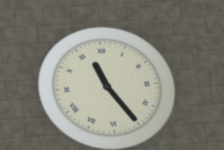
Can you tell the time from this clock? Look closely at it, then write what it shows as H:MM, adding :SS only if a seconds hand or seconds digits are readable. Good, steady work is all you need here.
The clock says 11:25
